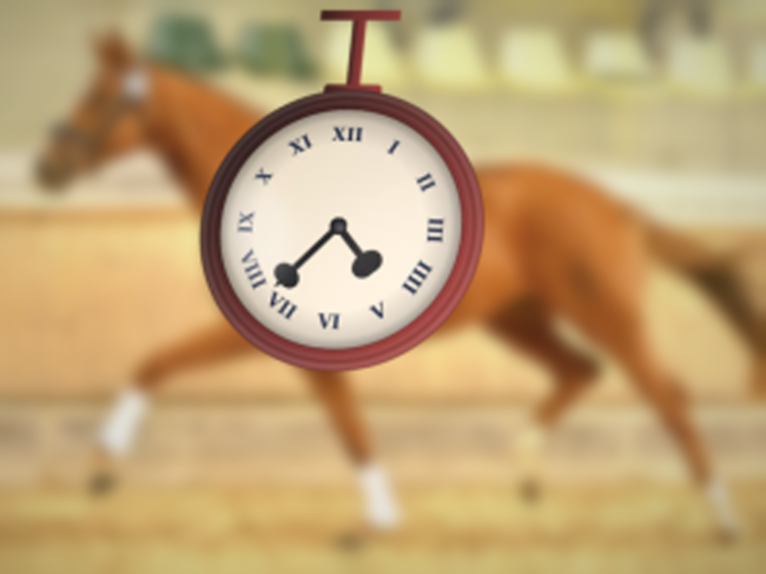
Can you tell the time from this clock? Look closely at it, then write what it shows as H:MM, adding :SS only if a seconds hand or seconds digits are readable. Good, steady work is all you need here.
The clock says 4:37
